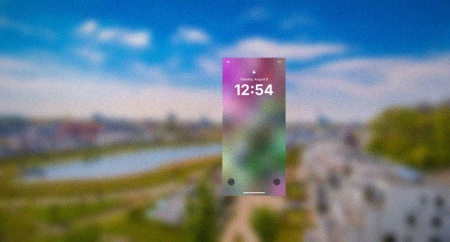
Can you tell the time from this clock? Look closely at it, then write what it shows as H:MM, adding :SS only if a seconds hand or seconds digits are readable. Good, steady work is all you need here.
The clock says 12:54
